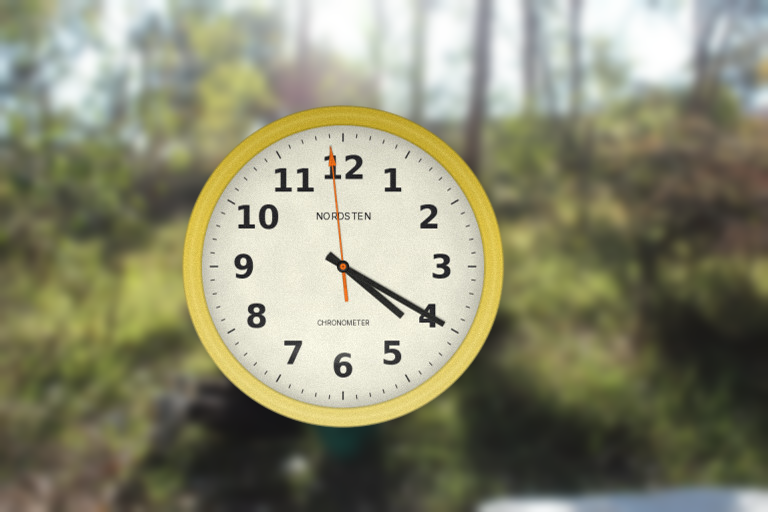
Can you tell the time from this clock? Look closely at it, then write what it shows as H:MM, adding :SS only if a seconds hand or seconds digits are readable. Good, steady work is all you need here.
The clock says 4:19:59
